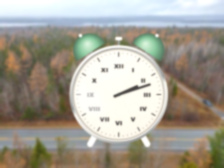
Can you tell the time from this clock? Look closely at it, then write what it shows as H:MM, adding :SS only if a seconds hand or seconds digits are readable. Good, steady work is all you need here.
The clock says 2:12
